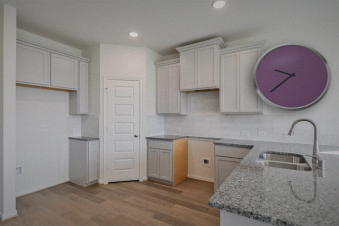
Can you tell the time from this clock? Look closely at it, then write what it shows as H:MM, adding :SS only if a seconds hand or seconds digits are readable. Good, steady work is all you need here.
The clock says 9:38
